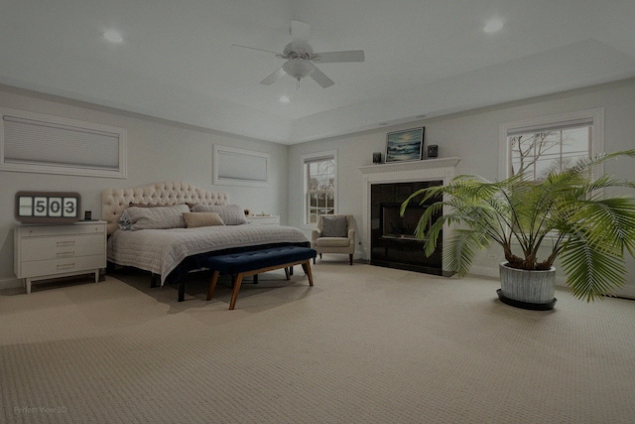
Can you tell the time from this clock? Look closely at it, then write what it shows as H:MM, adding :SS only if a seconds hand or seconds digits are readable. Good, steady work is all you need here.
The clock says 5:03
